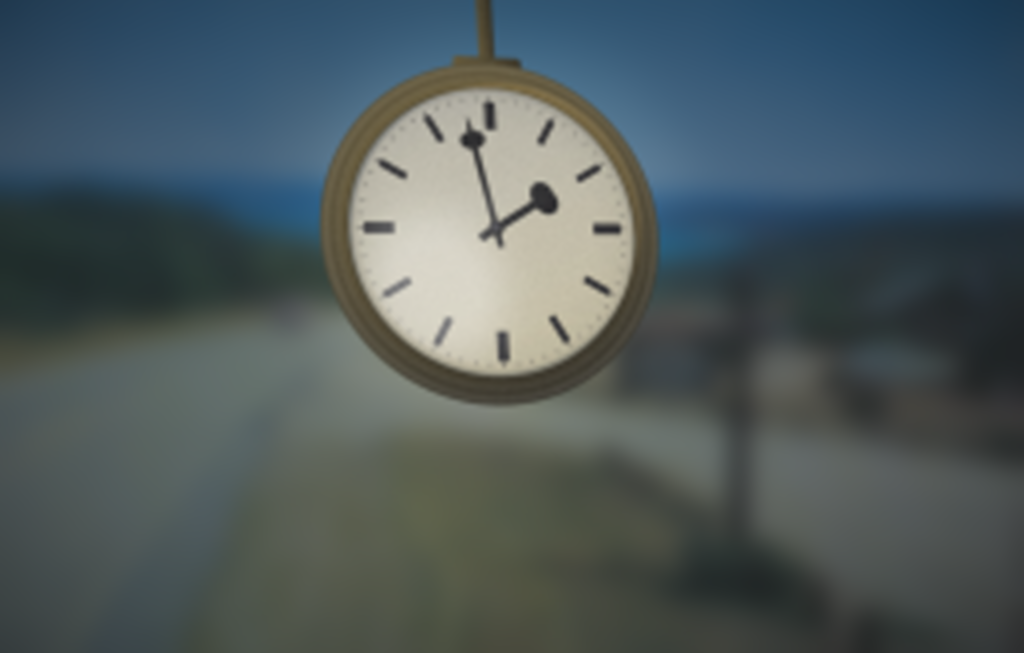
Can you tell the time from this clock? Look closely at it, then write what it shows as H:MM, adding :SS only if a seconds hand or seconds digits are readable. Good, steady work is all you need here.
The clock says 1:58
